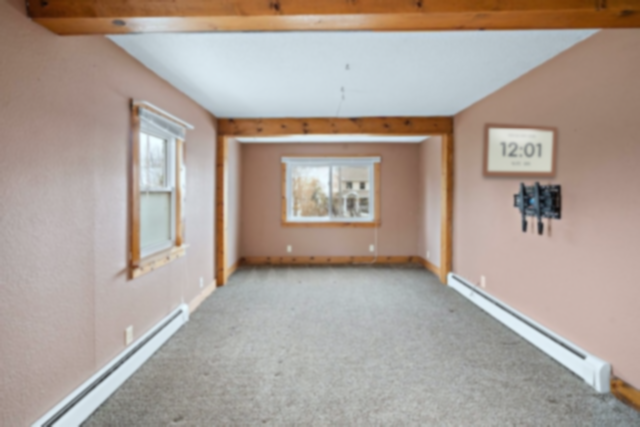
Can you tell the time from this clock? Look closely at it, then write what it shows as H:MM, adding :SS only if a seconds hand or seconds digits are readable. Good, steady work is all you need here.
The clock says 12:01
